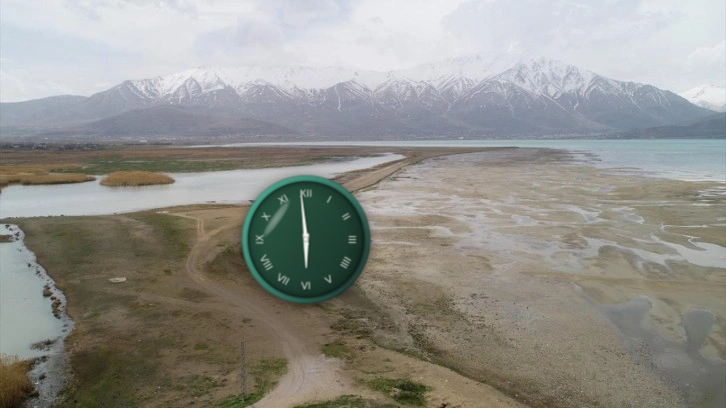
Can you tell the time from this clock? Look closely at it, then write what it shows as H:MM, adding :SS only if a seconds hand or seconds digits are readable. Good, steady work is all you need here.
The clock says 5:59
